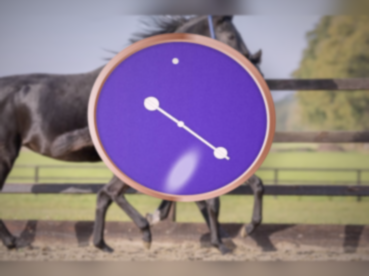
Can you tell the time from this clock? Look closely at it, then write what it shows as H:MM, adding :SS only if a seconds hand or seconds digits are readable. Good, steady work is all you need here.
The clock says 10:22
